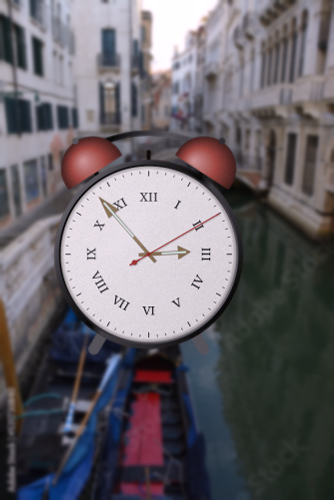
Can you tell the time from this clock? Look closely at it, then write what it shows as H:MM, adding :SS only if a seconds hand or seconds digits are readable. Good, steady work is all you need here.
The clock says 2:53:10
